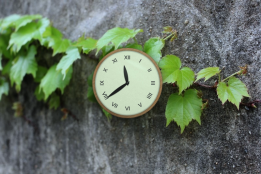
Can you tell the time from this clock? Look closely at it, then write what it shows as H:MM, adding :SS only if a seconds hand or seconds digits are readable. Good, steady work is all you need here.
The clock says 11:39
